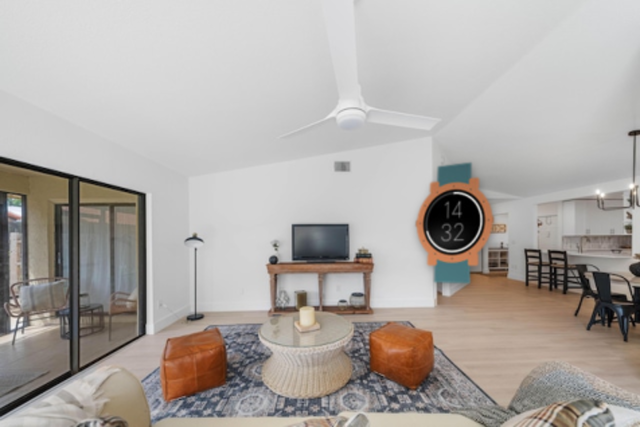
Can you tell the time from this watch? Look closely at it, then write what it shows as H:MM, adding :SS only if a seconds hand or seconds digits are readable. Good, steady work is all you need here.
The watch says 14:32
